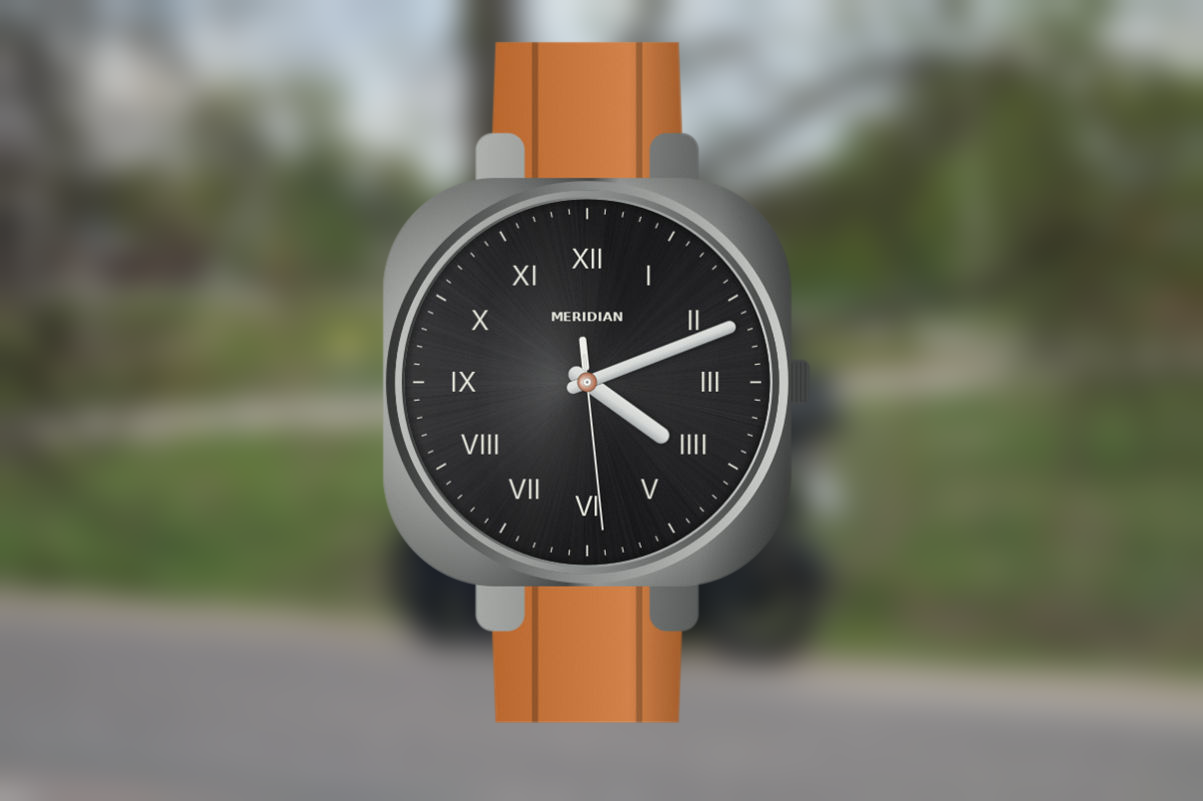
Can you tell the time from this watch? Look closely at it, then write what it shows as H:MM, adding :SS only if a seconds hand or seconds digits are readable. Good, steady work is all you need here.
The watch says 4:11:29
